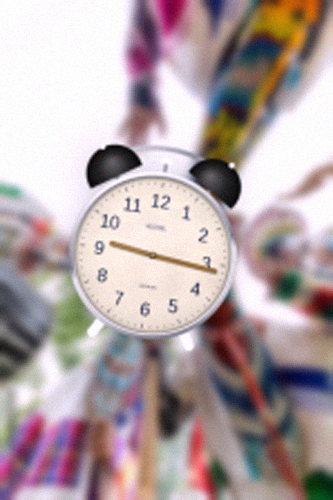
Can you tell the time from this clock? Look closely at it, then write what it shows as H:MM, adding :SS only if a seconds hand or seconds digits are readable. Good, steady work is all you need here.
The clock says 9:16
